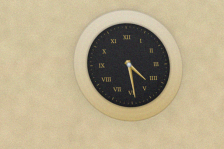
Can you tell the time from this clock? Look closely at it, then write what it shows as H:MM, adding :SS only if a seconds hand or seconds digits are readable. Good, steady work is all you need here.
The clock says 4:29
